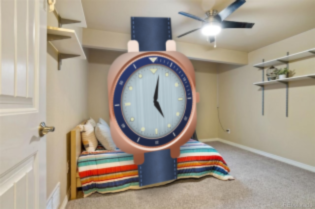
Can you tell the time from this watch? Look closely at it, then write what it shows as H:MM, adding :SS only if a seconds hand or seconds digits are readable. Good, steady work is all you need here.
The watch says 5:02
